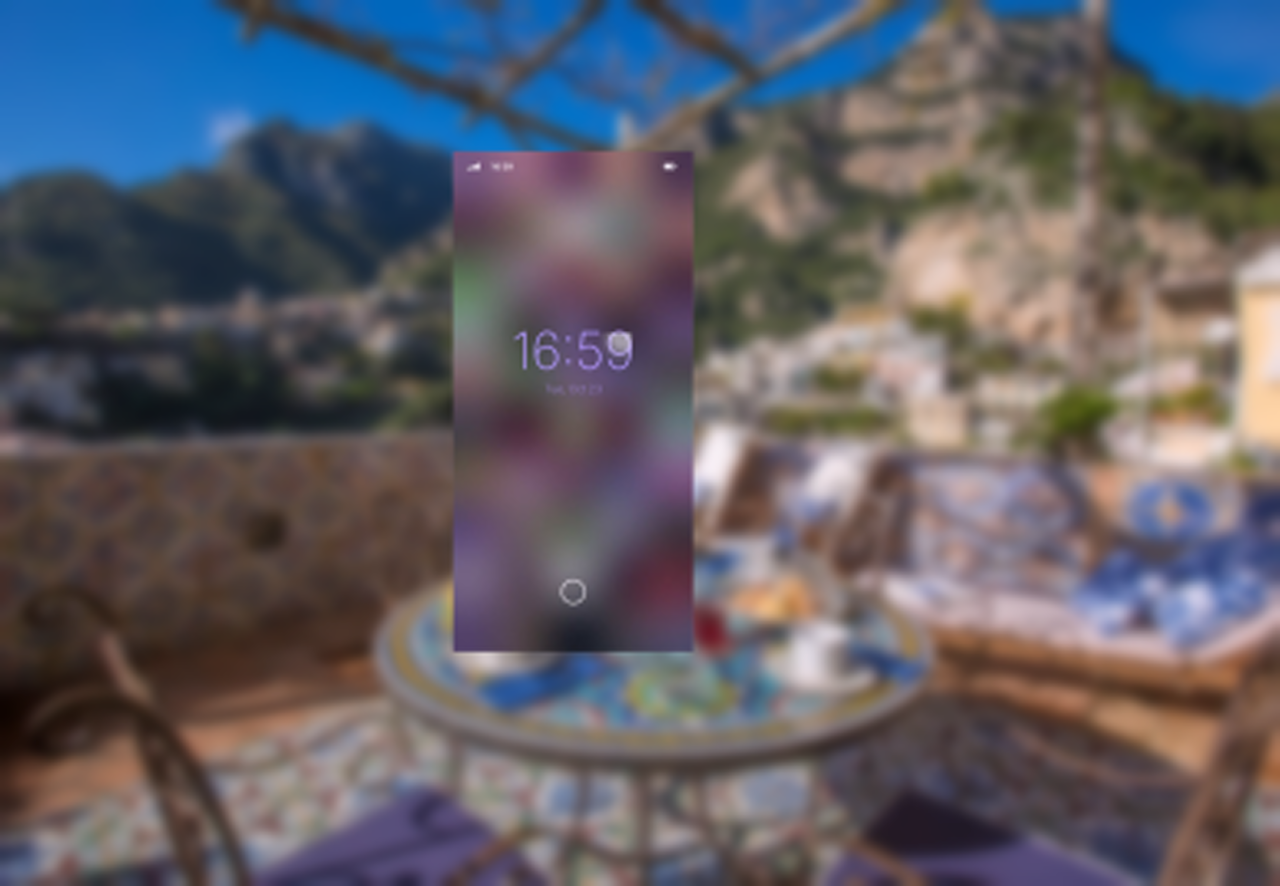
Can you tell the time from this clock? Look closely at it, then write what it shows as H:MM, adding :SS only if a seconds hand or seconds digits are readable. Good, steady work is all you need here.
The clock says 16:59
